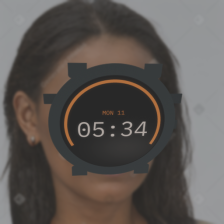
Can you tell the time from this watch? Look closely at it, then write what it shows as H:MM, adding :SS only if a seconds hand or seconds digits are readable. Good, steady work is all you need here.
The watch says 5:34
